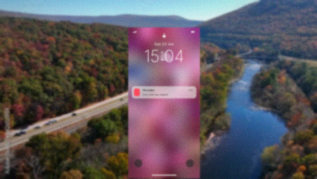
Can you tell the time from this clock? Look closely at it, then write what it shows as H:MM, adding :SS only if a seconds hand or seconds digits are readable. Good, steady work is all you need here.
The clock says 15:04
